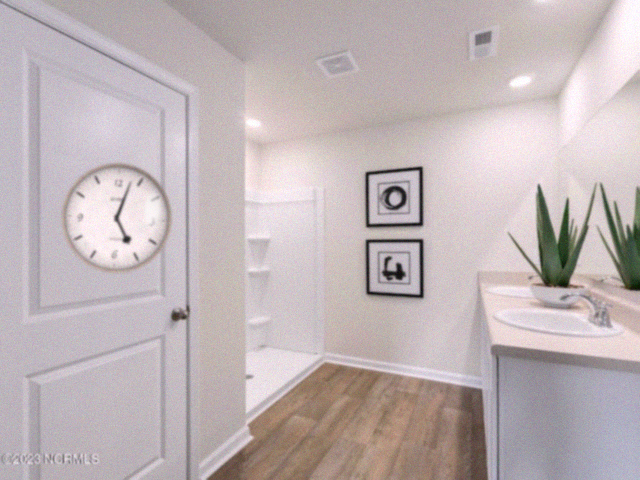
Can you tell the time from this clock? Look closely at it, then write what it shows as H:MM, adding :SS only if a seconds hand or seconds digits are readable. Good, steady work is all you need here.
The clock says 5:03
